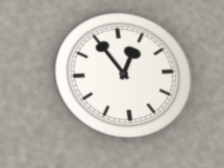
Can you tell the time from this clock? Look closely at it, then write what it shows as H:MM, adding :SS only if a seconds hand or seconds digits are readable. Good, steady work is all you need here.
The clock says 12:55
